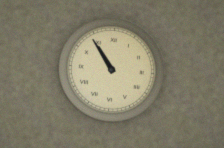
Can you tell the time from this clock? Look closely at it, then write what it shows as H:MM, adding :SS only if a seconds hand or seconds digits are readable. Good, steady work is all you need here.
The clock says 10:54
